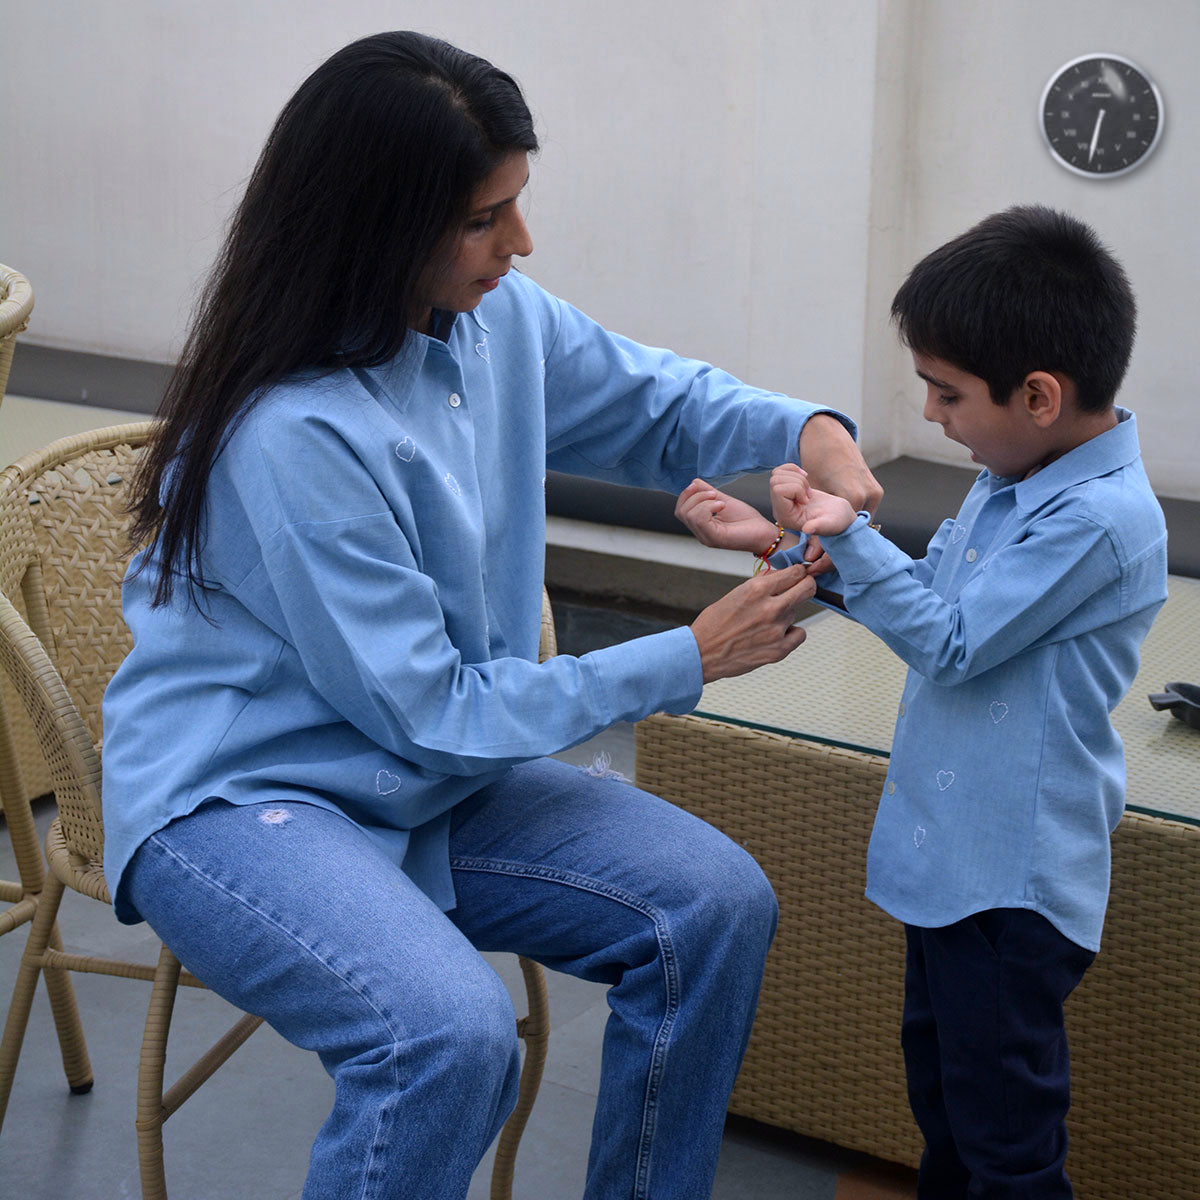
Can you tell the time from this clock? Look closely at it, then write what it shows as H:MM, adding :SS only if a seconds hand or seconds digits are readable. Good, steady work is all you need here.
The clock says 6:32
